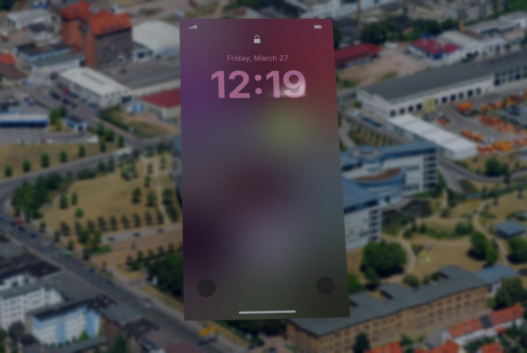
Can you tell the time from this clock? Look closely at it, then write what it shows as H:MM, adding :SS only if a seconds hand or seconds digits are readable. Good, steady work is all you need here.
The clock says 12:19
